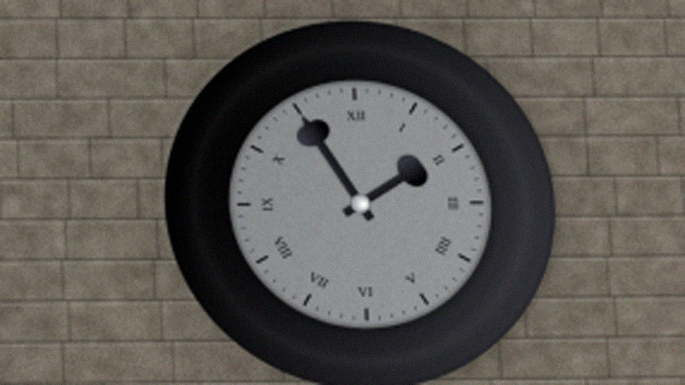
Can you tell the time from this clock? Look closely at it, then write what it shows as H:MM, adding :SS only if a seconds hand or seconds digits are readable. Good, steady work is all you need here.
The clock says 1:55
